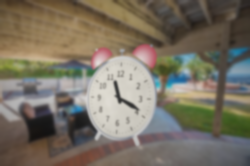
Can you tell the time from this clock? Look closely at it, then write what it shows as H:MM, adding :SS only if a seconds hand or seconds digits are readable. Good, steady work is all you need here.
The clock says 11:19
